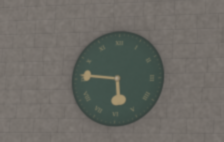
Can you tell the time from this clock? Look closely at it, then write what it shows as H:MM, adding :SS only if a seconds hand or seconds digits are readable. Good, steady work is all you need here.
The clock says 5:46
